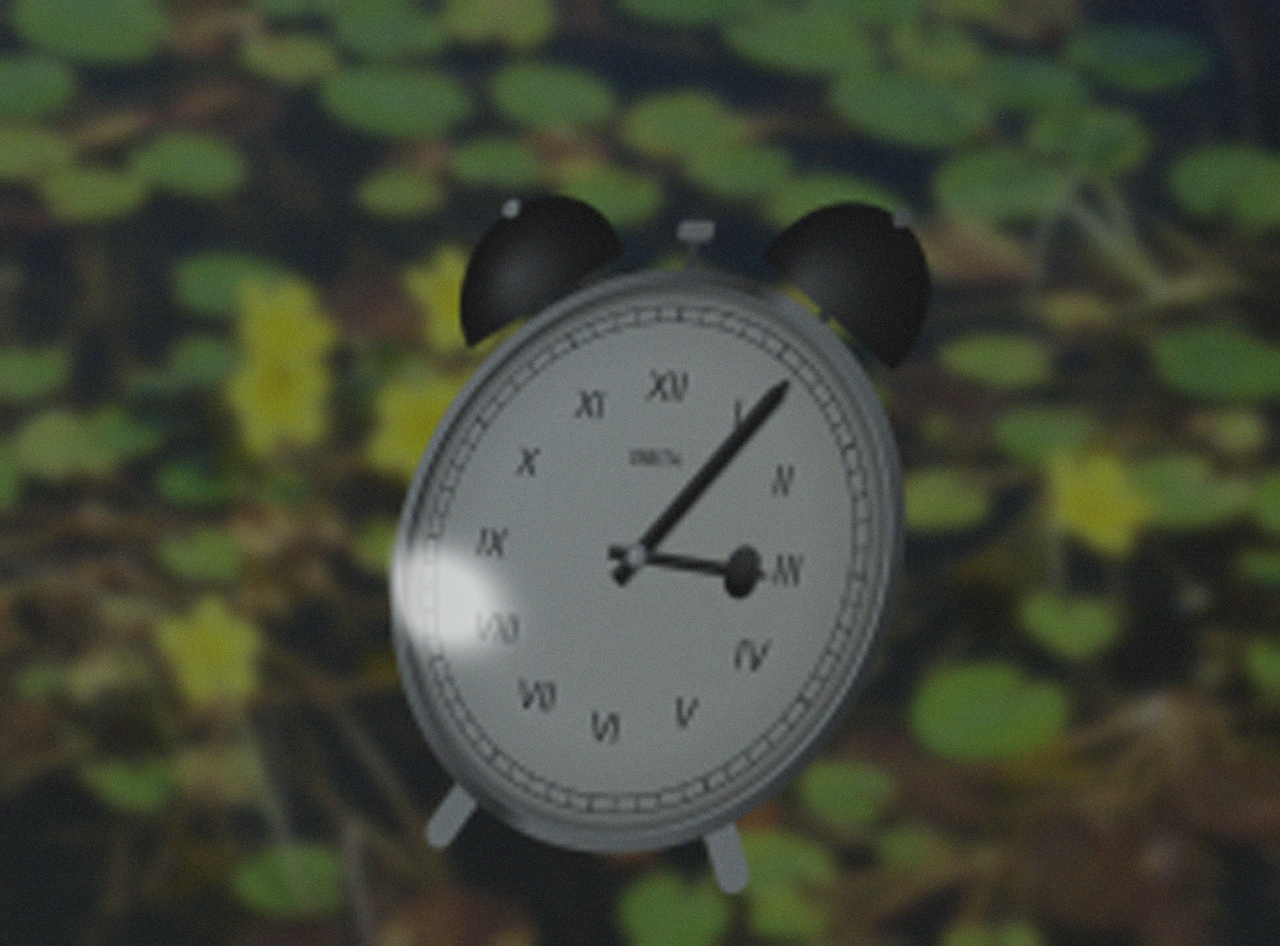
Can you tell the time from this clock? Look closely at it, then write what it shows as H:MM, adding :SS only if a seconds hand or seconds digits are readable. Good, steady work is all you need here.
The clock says 3:06
